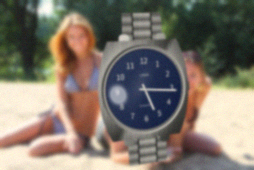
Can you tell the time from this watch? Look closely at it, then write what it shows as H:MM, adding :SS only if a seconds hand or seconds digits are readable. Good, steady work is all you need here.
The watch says 5:16
